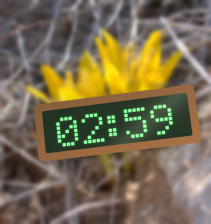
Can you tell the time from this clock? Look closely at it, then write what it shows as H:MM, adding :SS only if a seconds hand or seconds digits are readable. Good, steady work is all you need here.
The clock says 2:59
